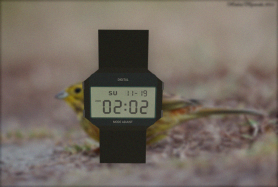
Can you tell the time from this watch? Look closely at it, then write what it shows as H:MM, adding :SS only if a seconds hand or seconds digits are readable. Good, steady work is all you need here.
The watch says 2:02
